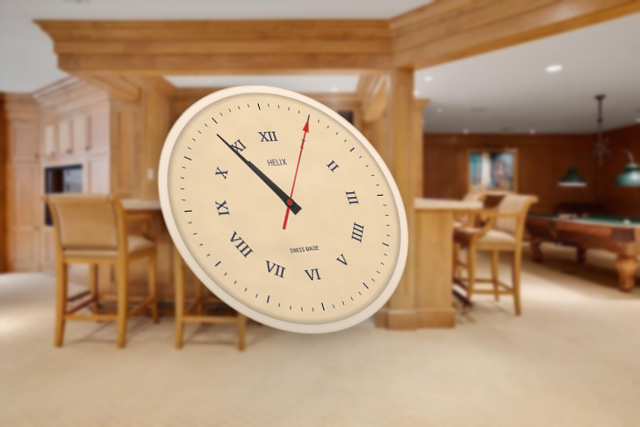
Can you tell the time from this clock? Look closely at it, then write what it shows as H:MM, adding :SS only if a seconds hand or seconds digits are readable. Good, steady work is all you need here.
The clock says 10:54:05
